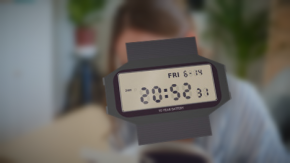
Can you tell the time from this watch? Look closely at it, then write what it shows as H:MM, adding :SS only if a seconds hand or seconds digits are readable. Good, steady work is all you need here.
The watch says 20:52:31
